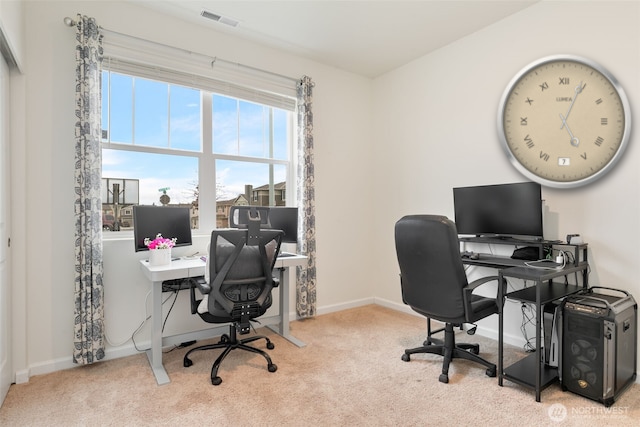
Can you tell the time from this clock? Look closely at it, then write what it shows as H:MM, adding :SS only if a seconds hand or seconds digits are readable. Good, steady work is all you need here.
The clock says 5:04
